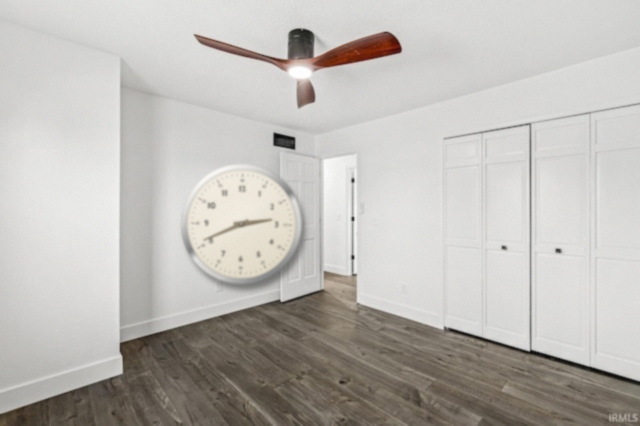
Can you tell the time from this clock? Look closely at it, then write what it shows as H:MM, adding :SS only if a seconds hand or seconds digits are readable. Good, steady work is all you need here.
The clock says 2:41
